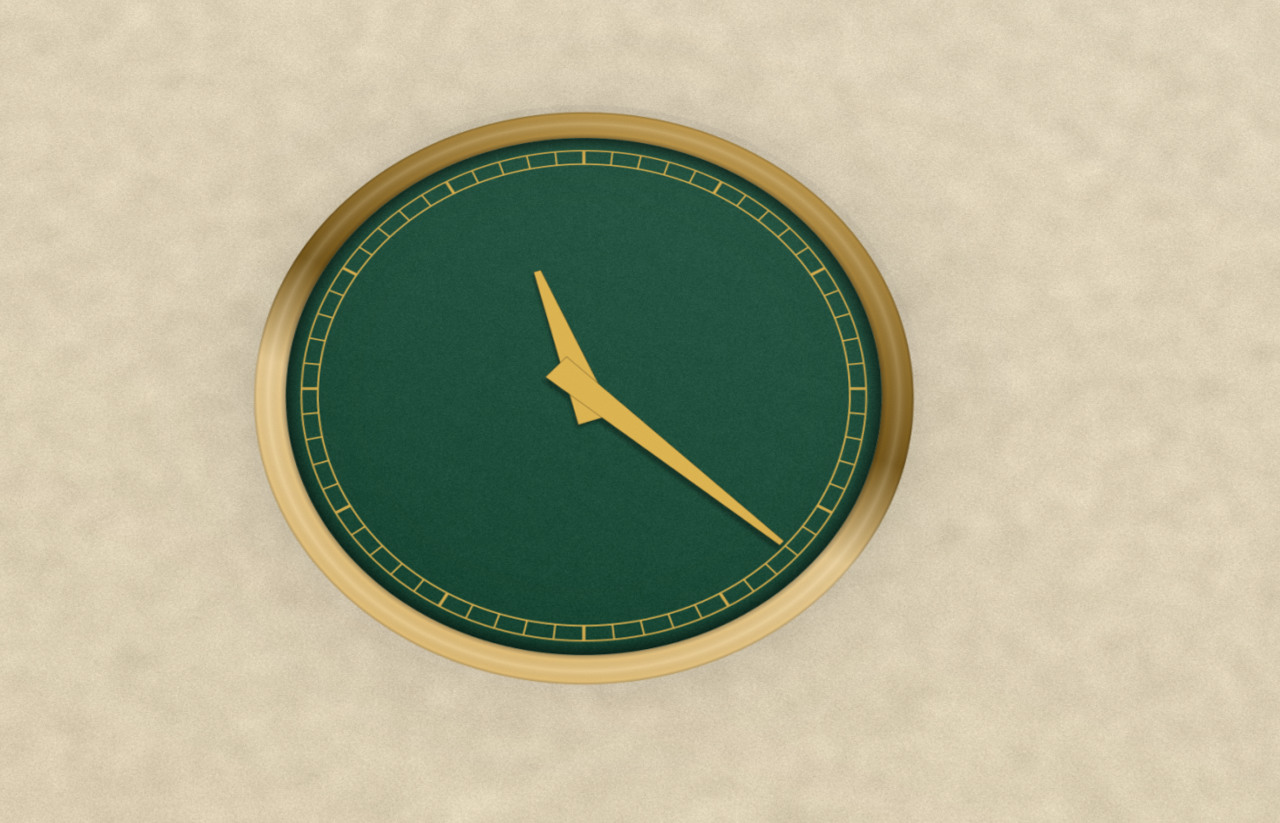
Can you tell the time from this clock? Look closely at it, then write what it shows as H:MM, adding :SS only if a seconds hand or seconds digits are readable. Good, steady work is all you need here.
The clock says 11:22
